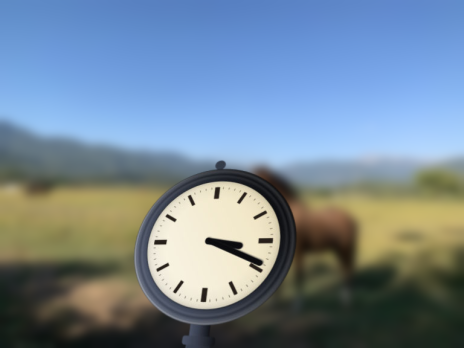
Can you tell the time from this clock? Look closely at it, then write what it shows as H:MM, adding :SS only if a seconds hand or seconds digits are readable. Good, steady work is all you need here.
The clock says 3:19
